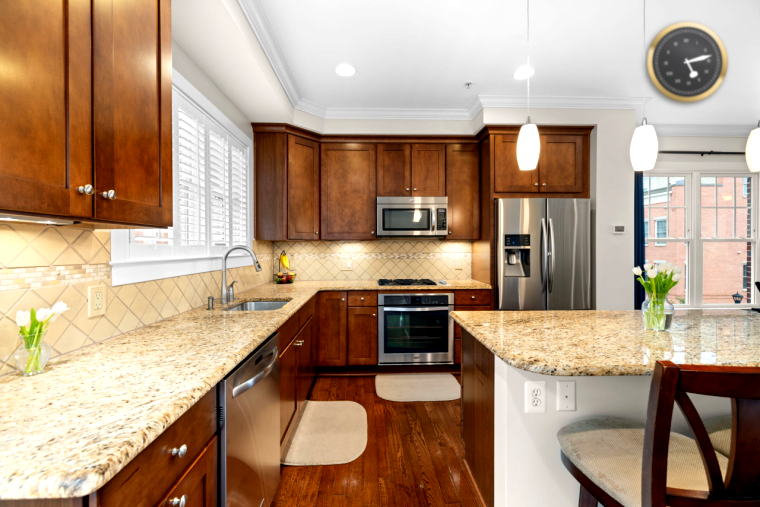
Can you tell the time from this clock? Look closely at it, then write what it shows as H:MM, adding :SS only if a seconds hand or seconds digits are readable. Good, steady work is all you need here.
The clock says 5:13
